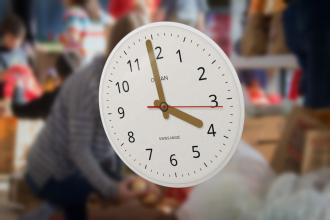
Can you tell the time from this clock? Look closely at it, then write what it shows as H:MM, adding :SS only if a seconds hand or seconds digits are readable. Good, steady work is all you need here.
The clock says 3:59:16
